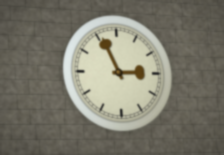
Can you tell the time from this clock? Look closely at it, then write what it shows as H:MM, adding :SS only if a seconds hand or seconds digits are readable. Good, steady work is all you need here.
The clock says 2:56
